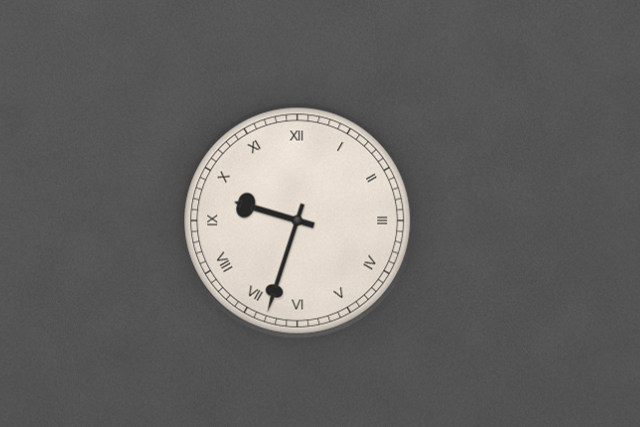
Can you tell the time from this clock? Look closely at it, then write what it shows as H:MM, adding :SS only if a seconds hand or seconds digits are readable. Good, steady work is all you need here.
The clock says 9:33
